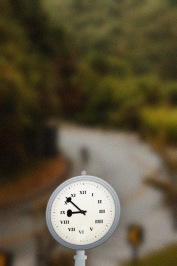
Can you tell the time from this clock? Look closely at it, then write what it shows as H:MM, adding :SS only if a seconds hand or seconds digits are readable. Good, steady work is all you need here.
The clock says 8:52
